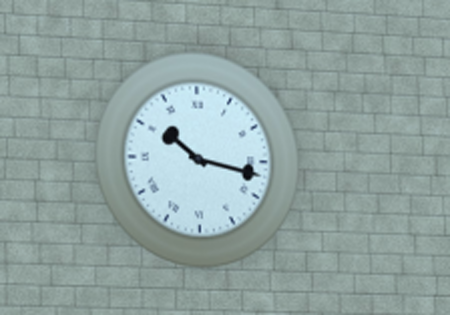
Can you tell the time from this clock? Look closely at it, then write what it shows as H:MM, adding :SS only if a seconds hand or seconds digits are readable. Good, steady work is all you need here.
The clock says 10:17
